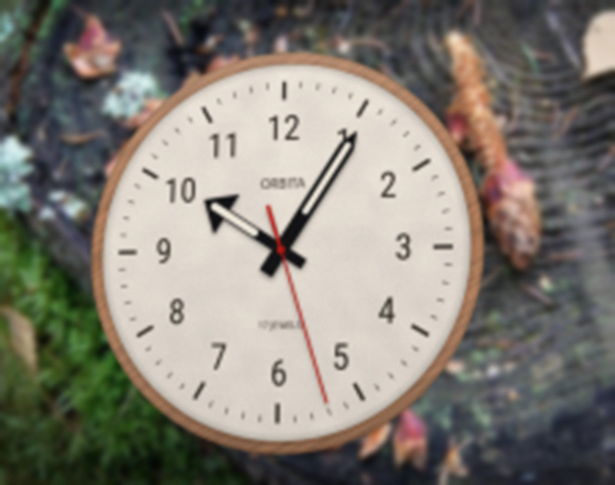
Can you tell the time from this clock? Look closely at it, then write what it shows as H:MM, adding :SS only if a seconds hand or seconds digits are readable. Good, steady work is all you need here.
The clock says 10:05:27
